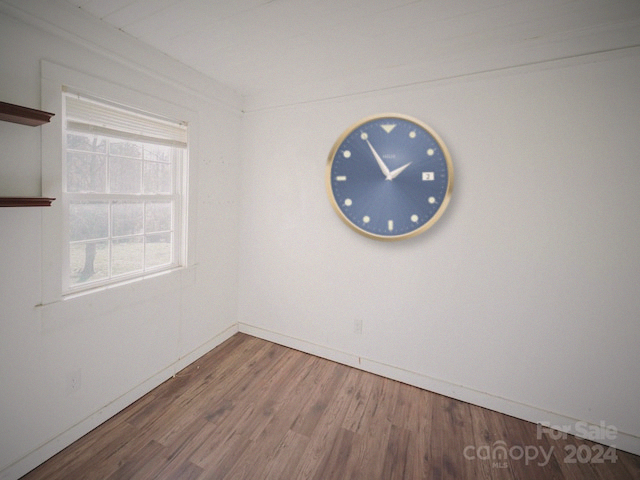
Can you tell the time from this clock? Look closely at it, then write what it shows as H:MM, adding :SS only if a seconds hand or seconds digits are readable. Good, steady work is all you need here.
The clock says 1:55
